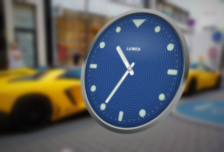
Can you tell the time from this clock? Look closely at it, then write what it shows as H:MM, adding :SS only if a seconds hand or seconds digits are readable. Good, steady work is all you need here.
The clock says 10:35
